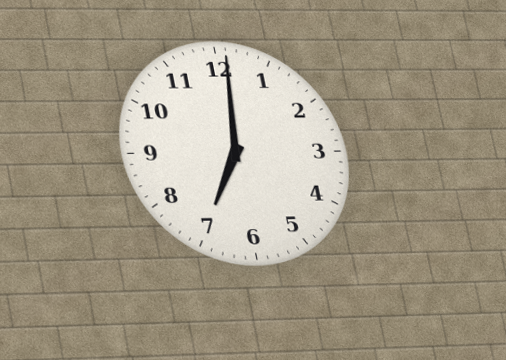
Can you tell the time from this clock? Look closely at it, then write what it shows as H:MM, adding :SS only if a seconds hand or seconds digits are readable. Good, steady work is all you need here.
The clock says 7:01
